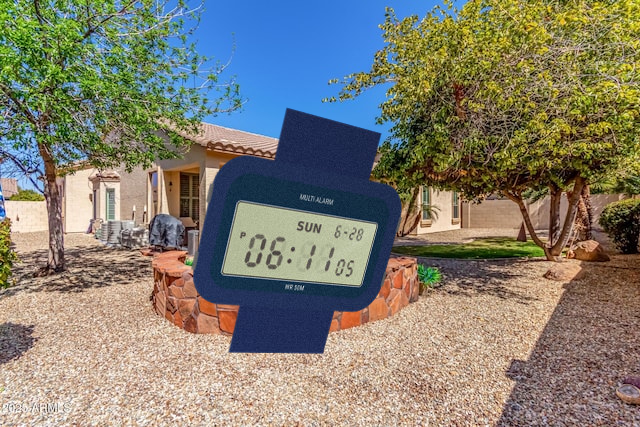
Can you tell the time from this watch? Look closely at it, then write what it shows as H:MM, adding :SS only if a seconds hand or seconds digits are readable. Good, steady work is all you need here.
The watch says 6:11:05
